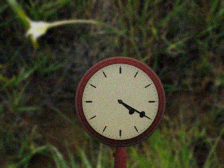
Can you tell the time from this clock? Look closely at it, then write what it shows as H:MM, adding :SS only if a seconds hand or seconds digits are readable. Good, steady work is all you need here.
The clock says 4:20
